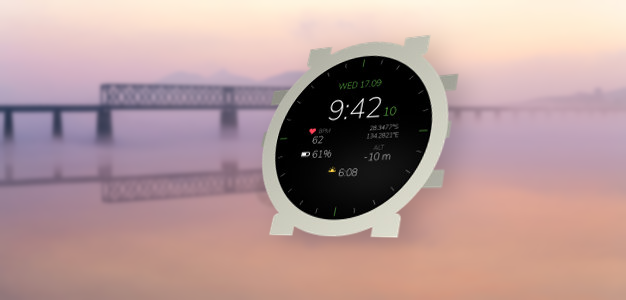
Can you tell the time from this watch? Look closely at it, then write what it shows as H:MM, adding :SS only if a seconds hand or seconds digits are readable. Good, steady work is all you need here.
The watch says 9:42:10
